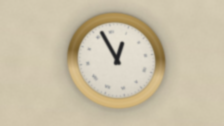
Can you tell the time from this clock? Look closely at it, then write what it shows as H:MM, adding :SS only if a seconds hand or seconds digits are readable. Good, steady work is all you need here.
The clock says 12:57
